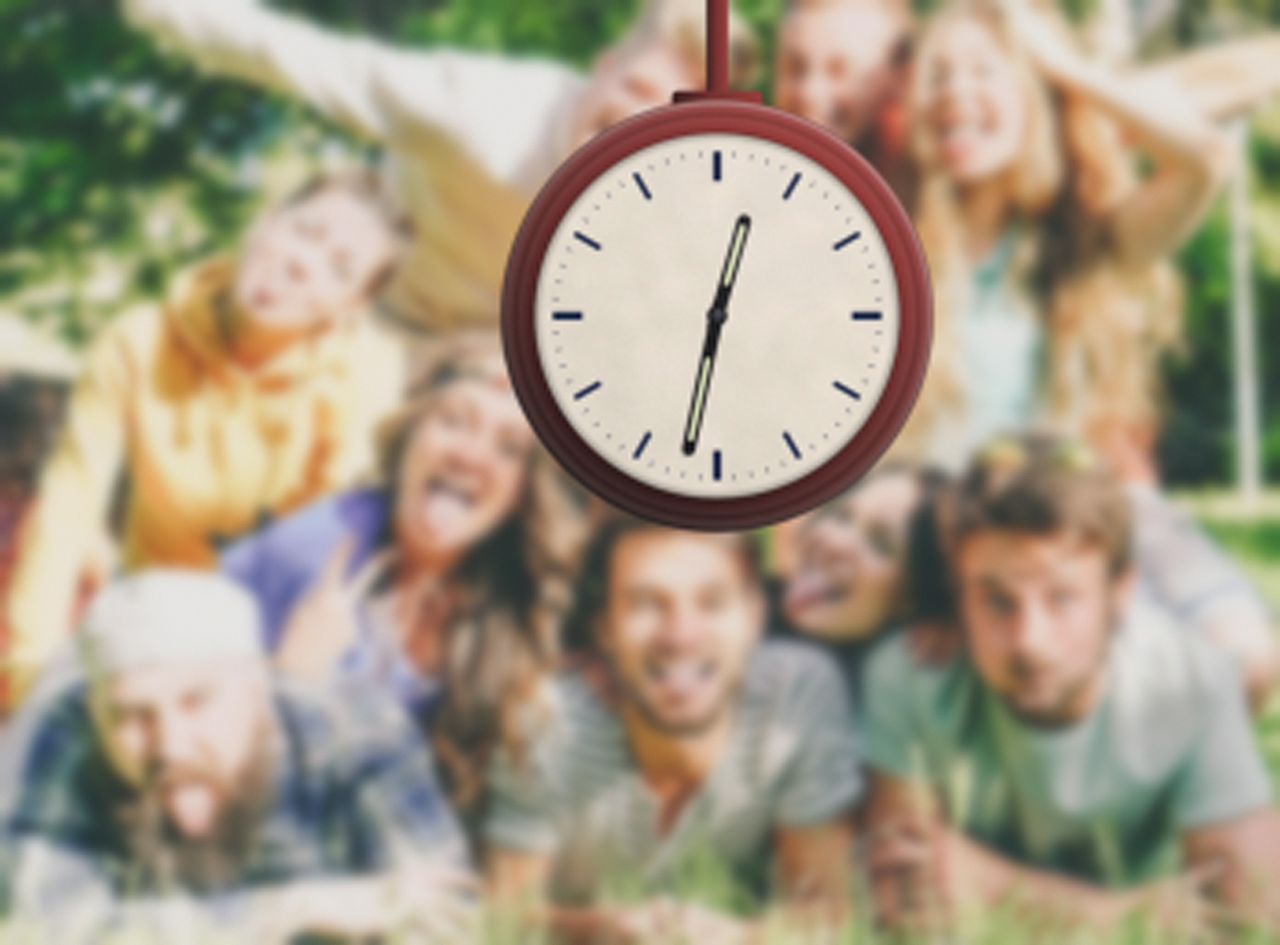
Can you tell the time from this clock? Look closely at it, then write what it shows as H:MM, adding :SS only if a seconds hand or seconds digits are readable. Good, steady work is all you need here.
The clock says 12:32
